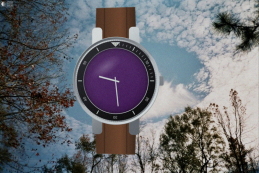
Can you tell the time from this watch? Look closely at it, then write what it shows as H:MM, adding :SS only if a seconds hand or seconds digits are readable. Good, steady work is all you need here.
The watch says 9:29
